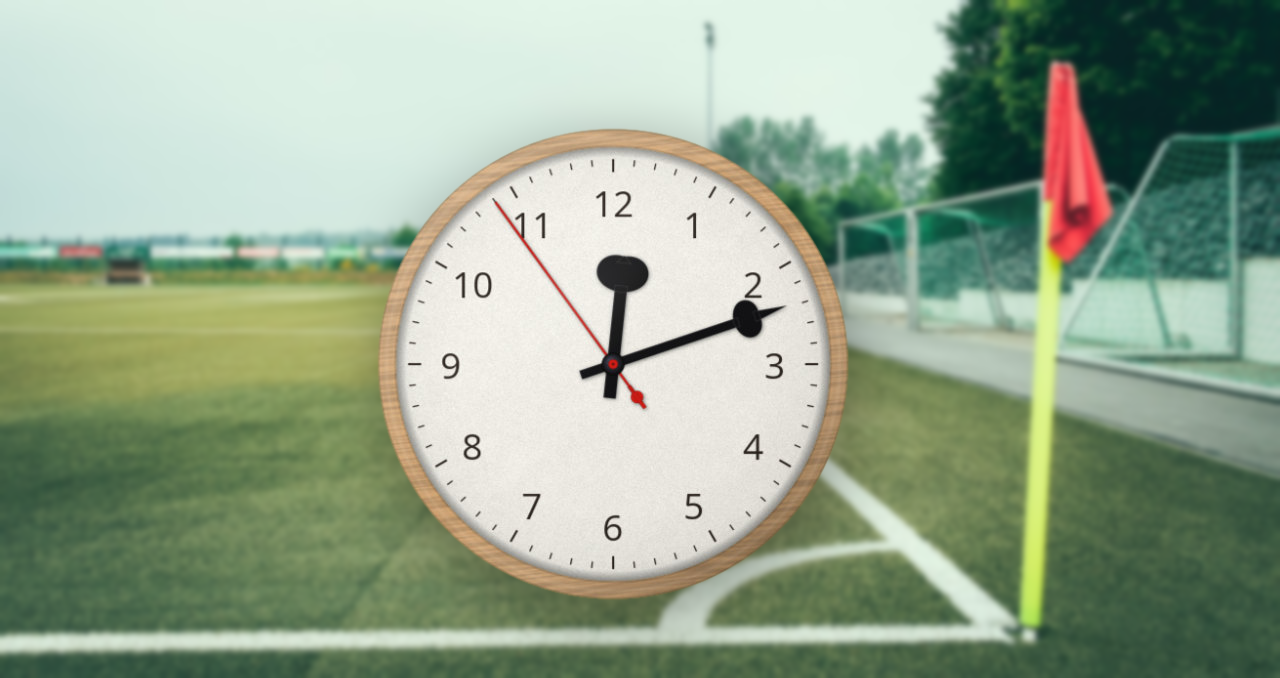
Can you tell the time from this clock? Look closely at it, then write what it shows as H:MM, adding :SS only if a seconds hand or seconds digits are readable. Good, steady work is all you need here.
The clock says 12:11:54
